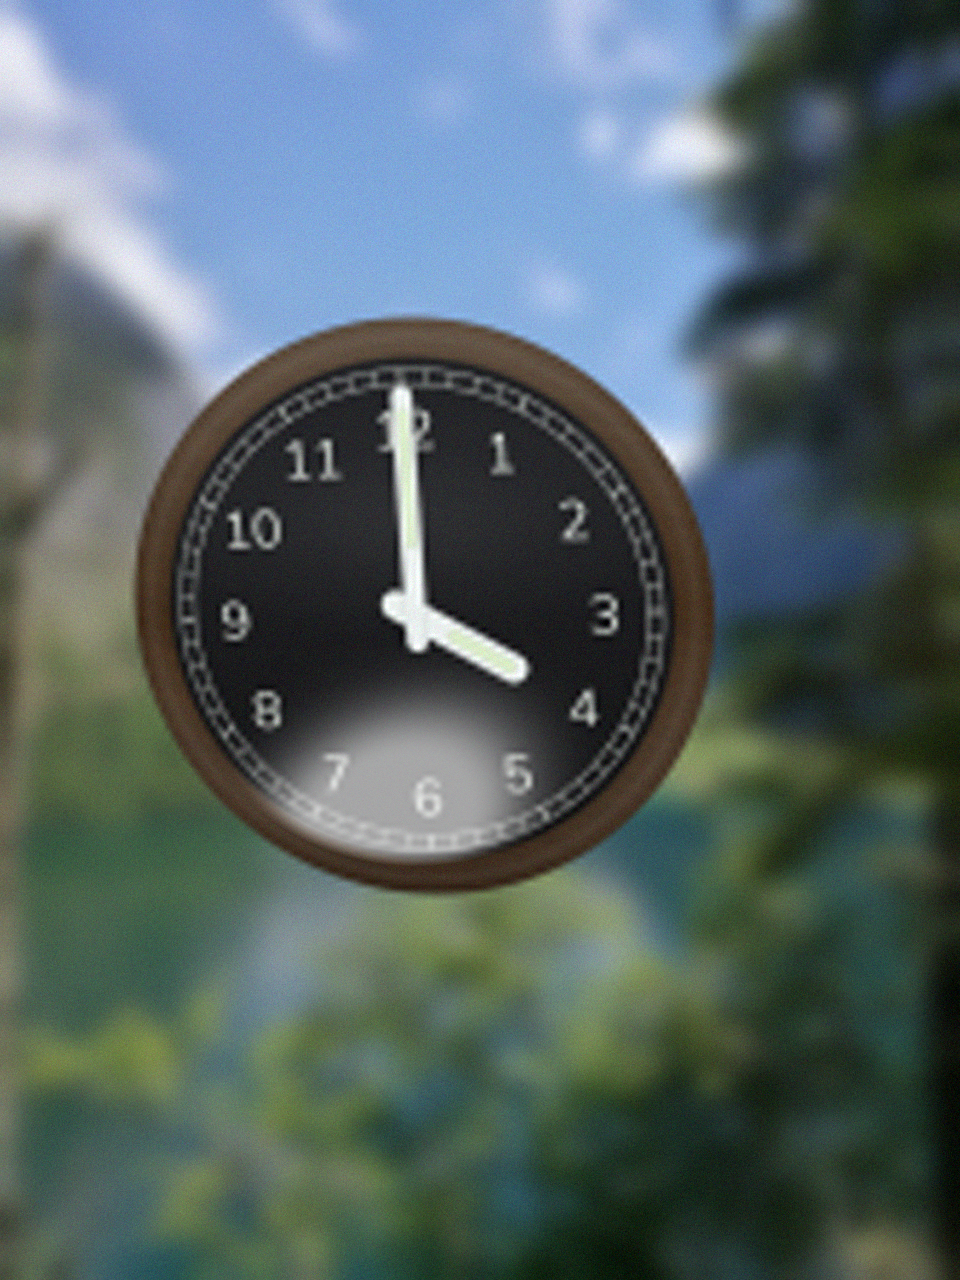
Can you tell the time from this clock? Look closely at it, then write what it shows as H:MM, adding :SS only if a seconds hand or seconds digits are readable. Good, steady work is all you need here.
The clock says 4:00
